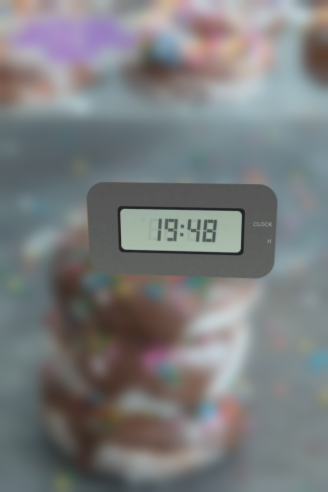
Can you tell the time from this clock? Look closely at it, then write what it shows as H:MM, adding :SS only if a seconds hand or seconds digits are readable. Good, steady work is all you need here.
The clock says 19:48
